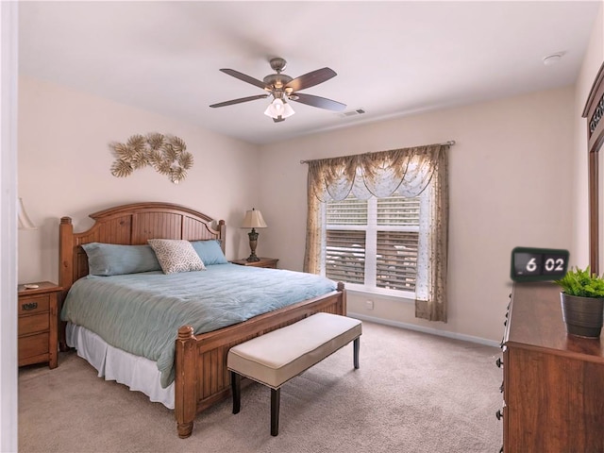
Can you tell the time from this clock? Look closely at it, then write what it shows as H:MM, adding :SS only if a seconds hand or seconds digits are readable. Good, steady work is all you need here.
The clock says 6:02
